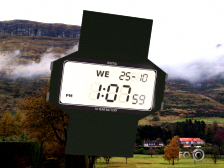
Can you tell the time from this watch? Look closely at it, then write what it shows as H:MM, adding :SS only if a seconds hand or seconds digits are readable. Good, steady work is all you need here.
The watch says 1:07:59
